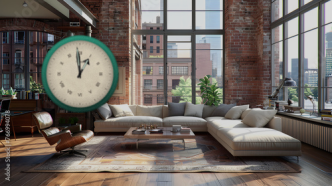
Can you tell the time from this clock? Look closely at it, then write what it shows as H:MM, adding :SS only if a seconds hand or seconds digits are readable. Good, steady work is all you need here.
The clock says 12:59
